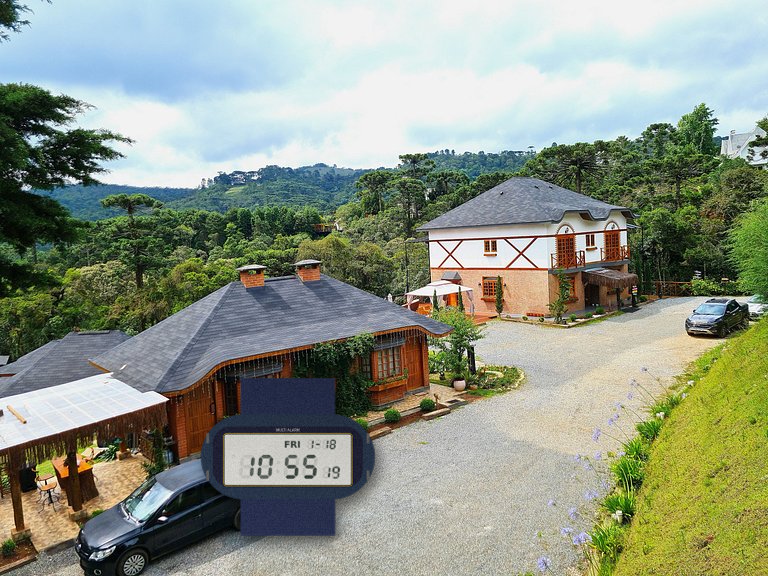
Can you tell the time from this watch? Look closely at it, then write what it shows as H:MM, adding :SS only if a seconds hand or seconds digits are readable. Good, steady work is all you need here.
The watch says 10:55:19
